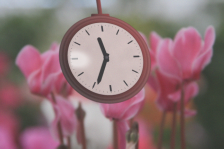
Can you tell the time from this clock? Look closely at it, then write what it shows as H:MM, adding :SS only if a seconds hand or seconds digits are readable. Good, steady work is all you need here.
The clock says 11:34
